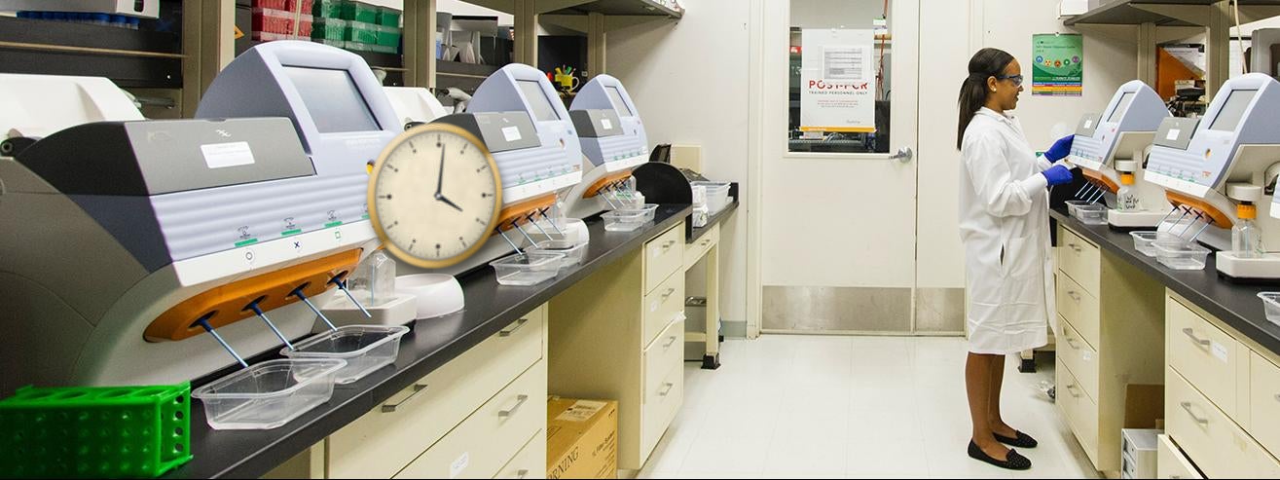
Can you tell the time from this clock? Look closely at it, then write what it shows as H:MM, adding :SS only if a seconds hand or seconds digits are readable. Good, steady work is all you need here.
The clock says 4:01
